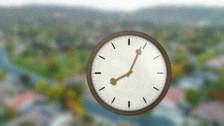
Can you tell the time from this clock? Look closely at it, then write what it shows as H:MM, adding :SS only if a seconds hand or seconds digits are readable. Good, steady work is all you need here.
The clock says 8:04
